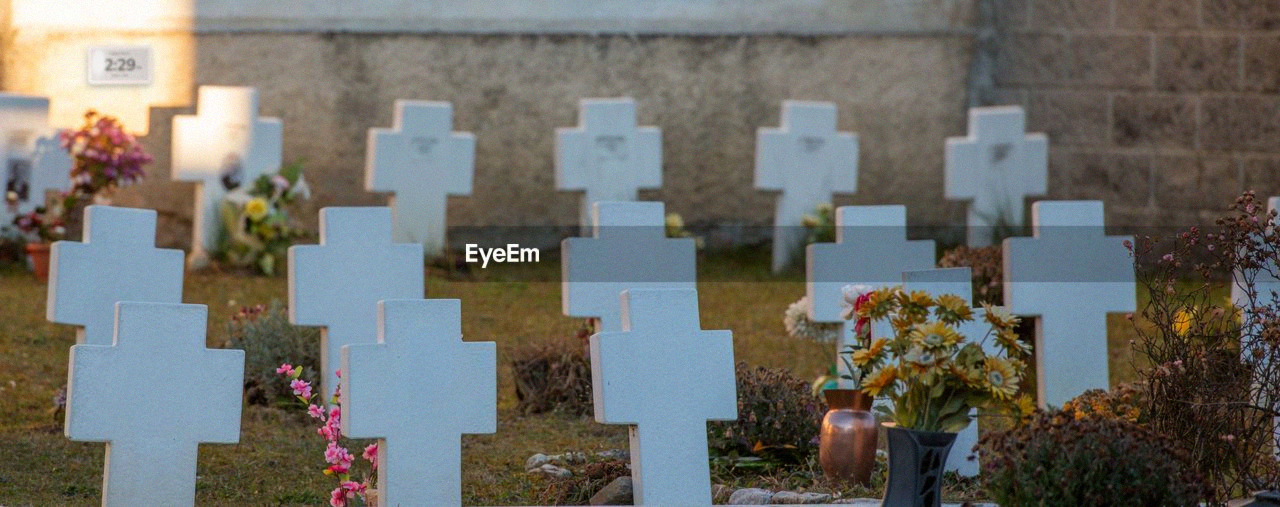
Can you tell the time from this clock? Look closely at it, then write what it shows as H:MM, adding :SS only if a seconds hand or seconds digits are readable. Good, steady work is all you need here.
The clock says 2:29
